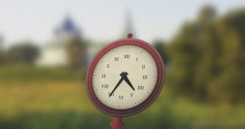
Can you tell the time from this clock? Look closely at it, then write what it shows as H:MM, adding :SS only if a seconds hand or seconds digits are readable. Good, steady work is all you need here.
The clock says 4:35
